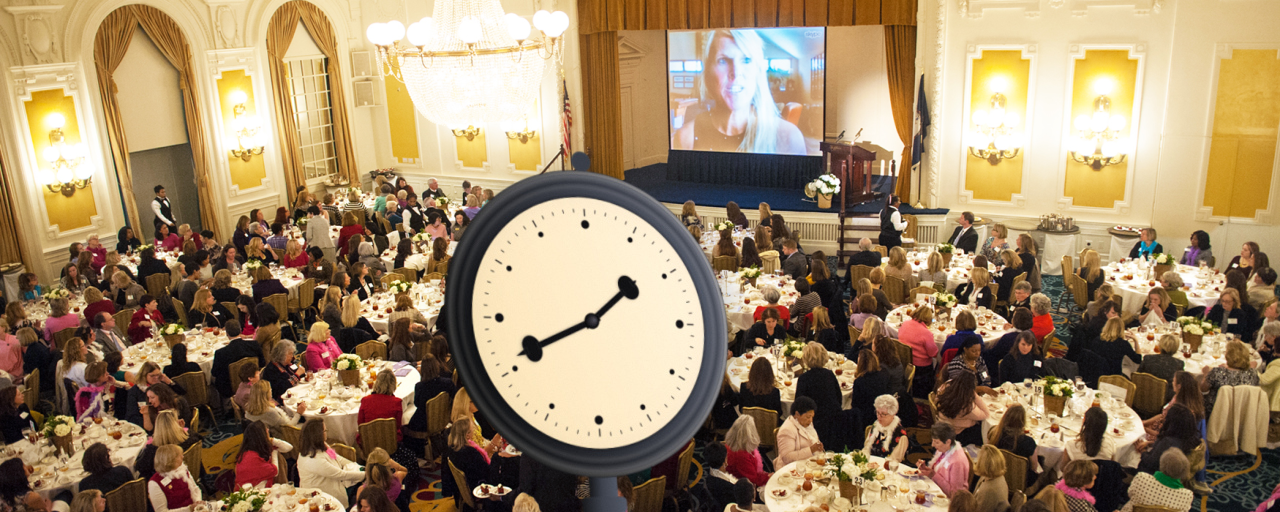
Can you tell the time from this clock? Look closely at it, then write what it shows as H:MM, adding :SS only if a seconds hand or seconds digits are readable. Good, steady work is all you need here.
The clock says 1:41
